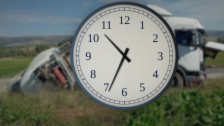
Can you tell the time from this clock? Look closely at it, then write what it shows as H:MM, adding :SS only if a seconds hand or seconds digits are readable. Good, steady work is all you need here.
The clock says 10:34
